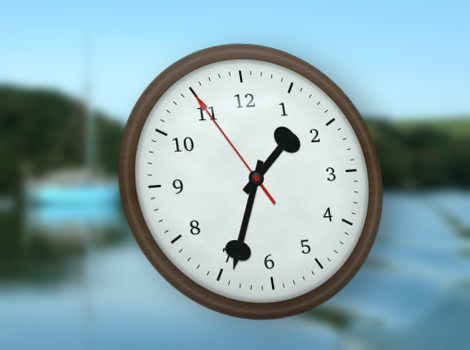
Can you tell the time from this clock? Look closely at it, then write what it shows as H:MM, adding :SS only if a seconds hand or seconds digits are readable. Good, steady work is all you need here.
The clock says 1:33:55
